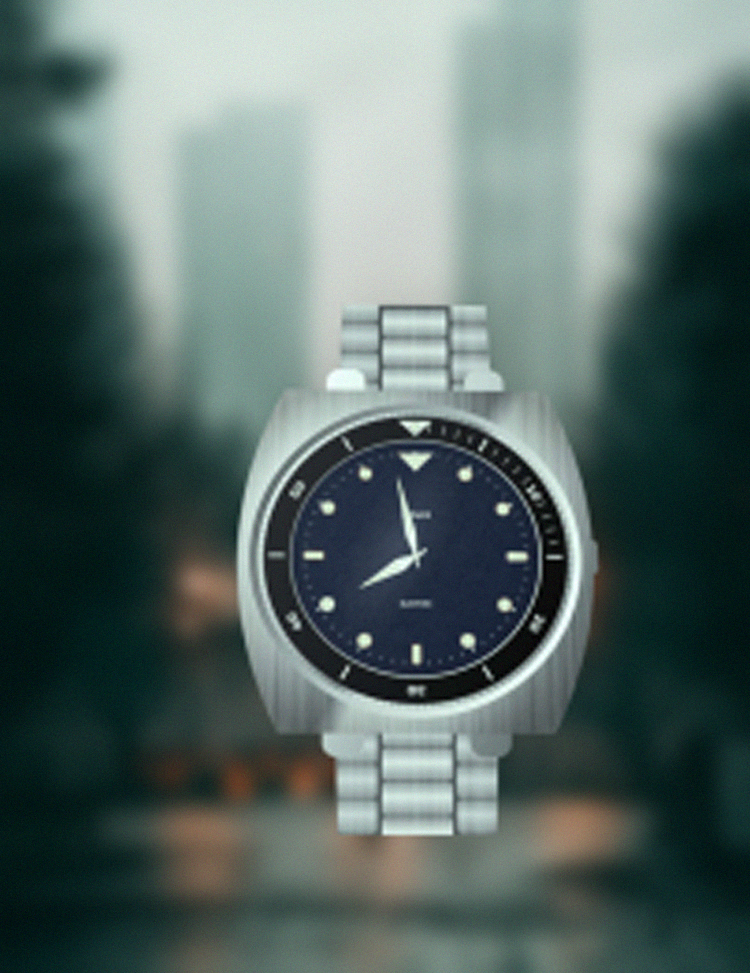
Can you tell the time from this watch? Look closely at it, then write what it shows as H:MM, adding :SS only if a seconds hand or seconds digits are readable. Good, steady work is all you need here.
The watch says 7:58
